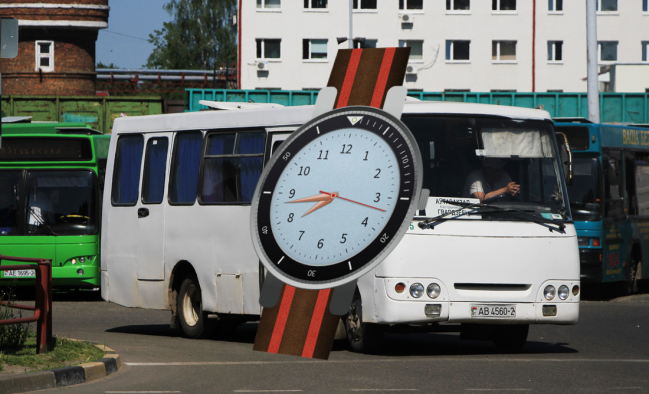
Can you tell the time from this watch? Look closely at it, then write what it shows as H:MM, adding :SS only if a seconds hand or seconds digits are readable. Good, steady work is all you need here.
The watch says 7:43:17
